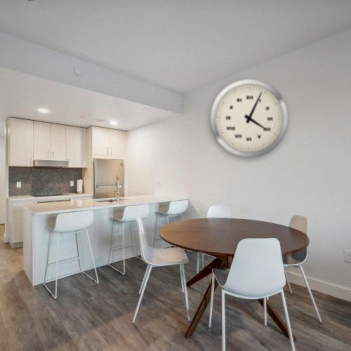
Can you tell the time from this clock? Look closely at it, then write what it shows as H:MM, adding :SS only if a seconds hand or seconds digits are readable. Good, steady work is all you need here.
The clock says 4:04
